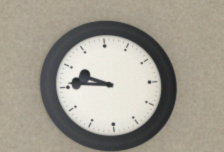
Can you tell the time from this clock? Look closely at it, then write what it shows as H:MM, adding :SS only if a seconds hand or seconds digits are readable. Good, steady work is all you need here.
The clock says 9:46
